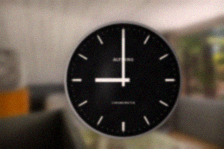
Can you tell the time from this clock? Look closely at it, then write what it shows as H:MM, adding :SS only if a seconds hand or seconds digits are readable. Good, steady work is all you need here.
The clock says 9:00
